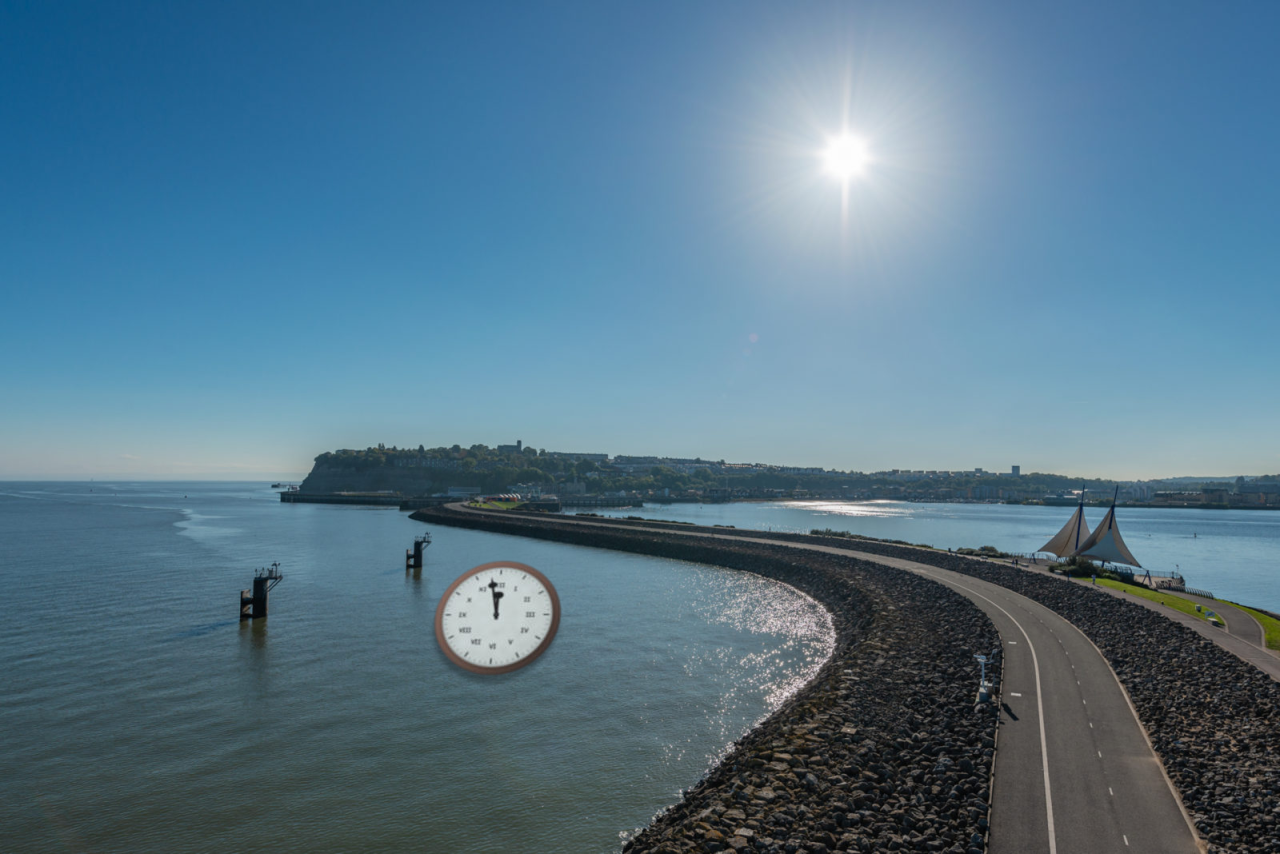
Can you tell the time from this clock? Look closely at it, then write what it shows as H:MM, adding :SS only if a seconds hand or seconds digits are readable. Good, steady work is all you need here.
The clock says 11:58
